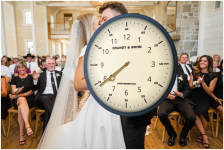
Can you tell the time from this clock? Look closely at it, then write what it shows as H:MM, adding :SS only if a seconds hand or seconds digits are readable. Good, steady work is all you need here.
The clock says 7:39
